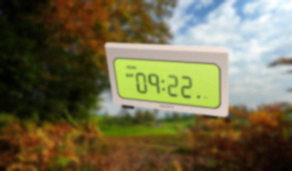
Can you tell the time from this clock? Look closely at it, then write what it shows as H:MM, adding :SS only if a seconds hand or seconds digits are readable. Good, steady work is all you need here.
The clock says 9:22
